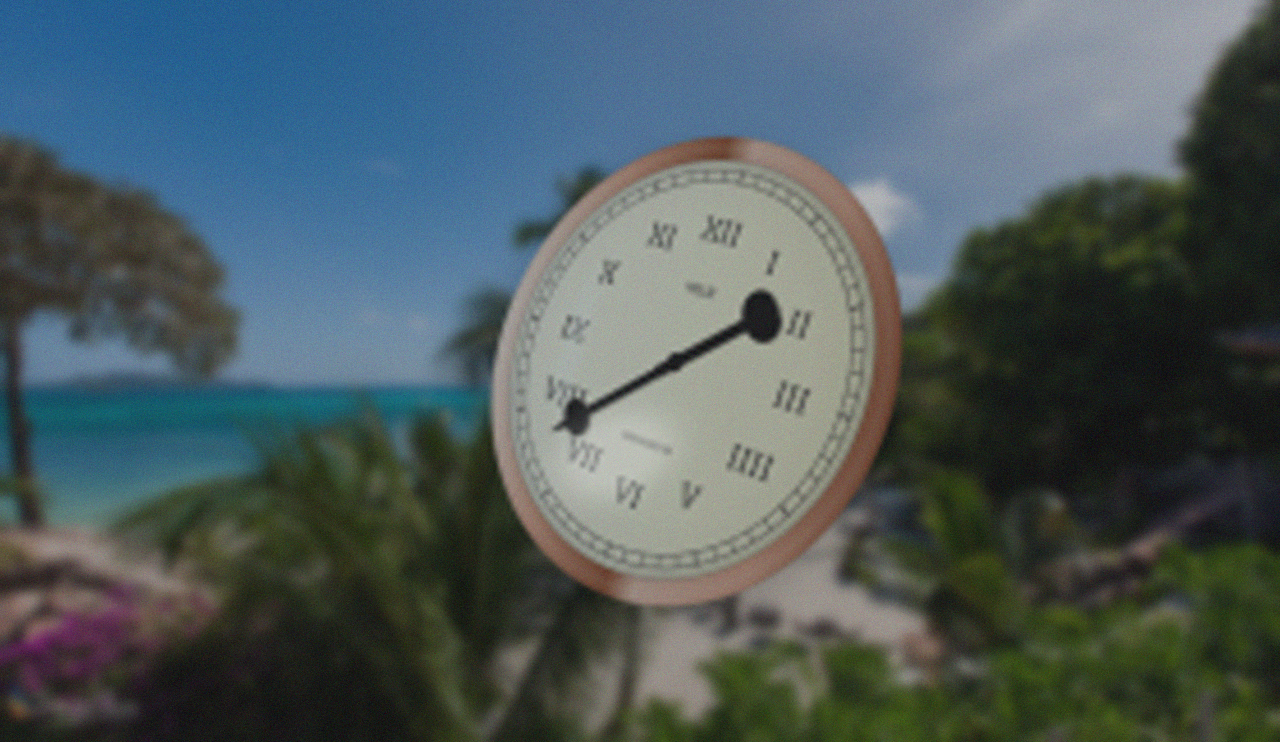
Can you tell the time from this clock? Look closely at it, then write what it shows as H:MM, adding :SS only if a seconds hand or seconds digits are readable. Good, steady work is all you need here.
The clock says 1:38
